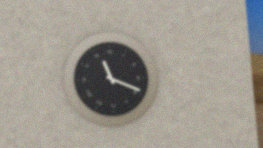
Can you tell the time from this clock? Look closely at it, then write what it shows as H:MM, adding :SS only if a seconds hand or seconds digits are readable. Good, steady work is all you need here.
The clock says 11:19
